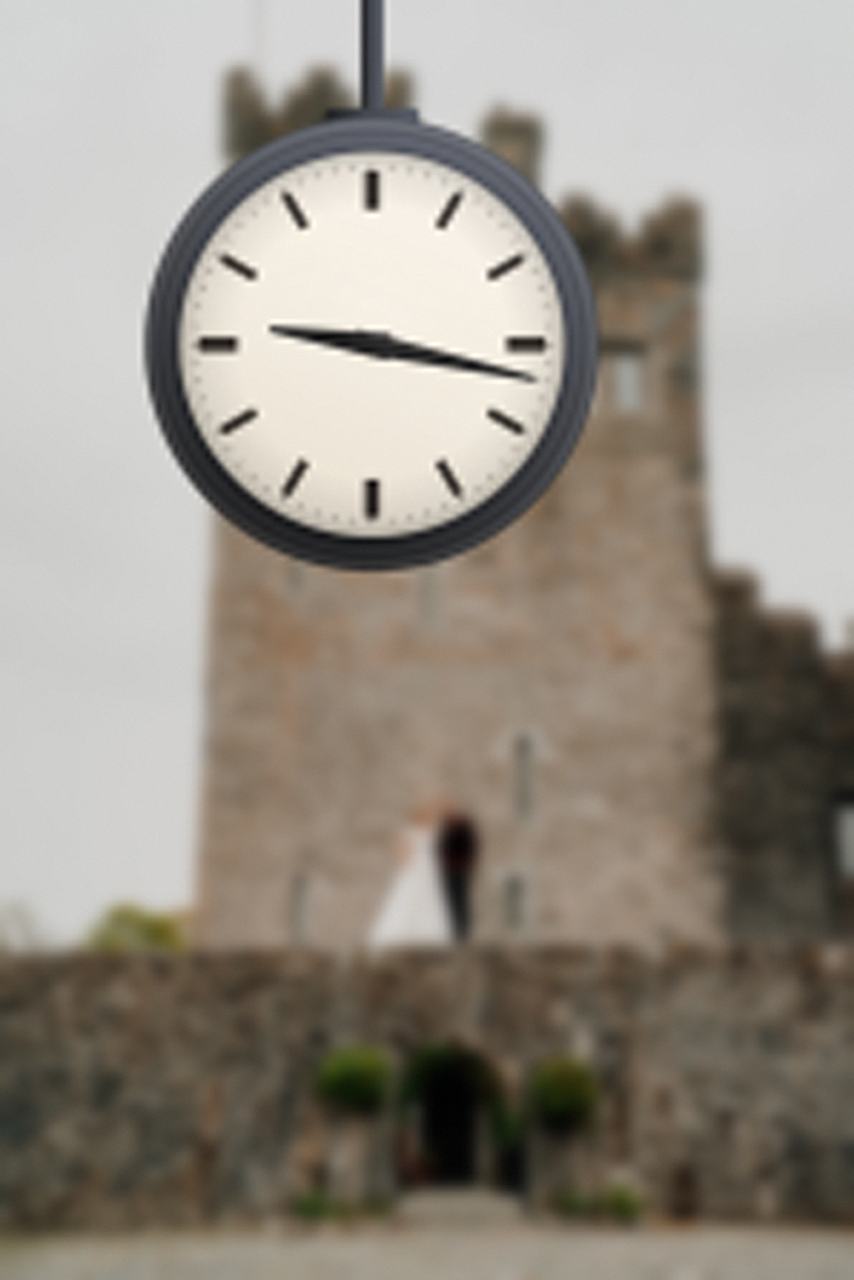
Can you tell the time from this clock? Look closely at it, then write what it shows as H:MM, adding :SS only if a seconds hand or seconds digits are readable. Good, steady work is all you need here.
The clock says 9:17
